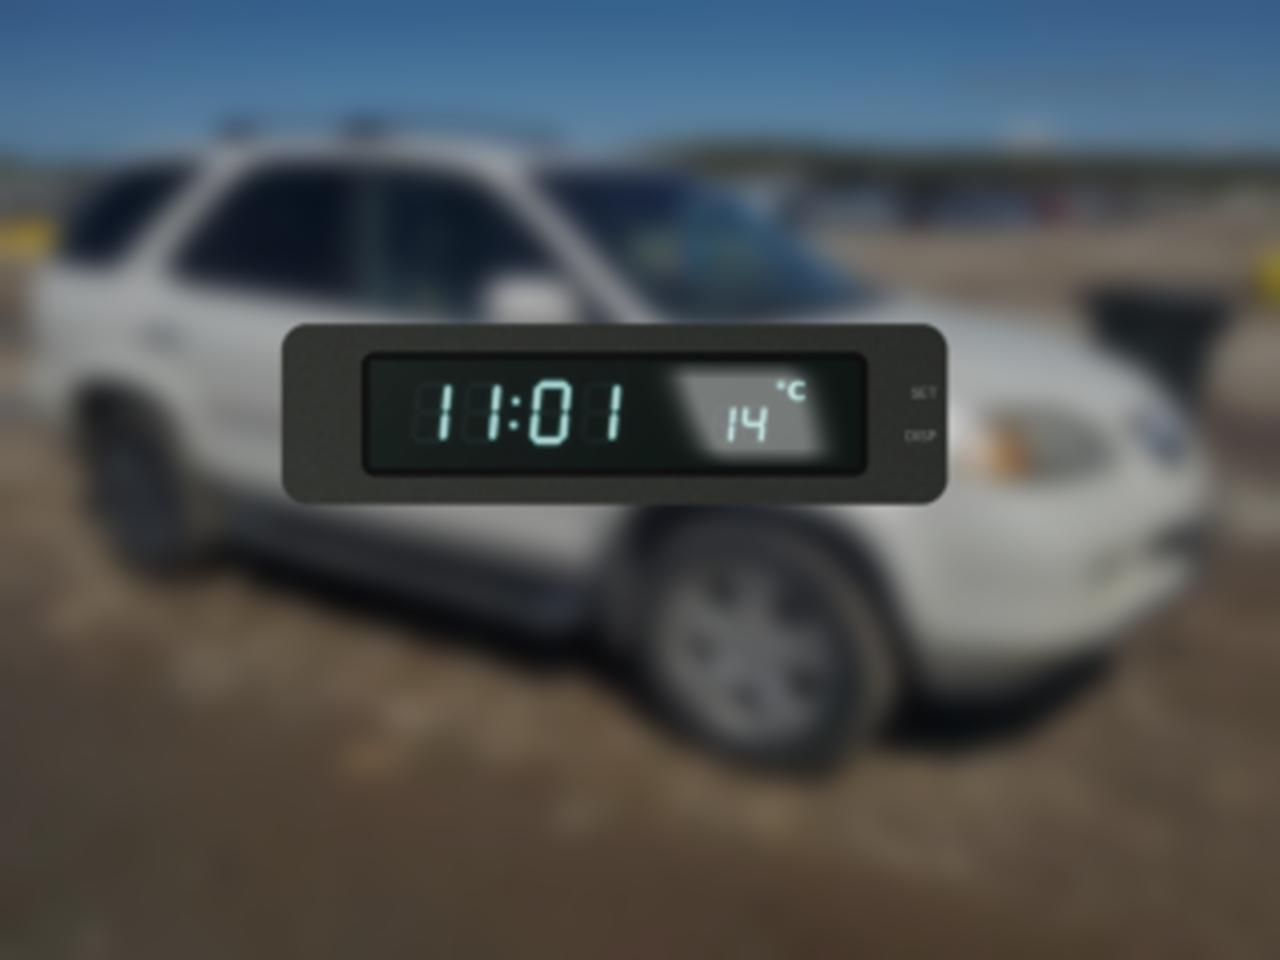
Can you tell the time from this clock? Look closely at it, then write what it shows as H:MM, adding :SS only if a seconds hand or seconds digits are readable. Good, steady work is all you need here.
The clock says 11:01
